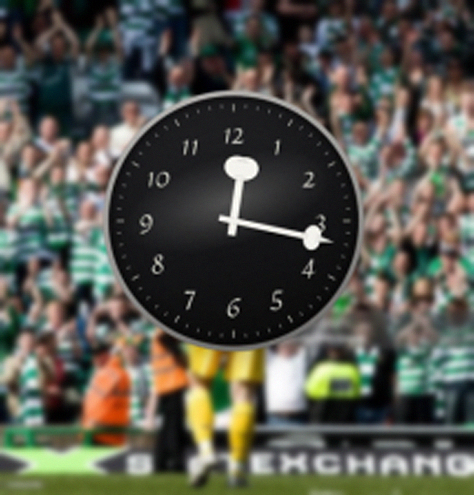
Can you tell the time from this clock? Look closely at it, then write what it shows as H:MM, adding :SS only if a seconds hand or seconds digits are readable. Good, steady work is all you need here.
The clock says 12:17
